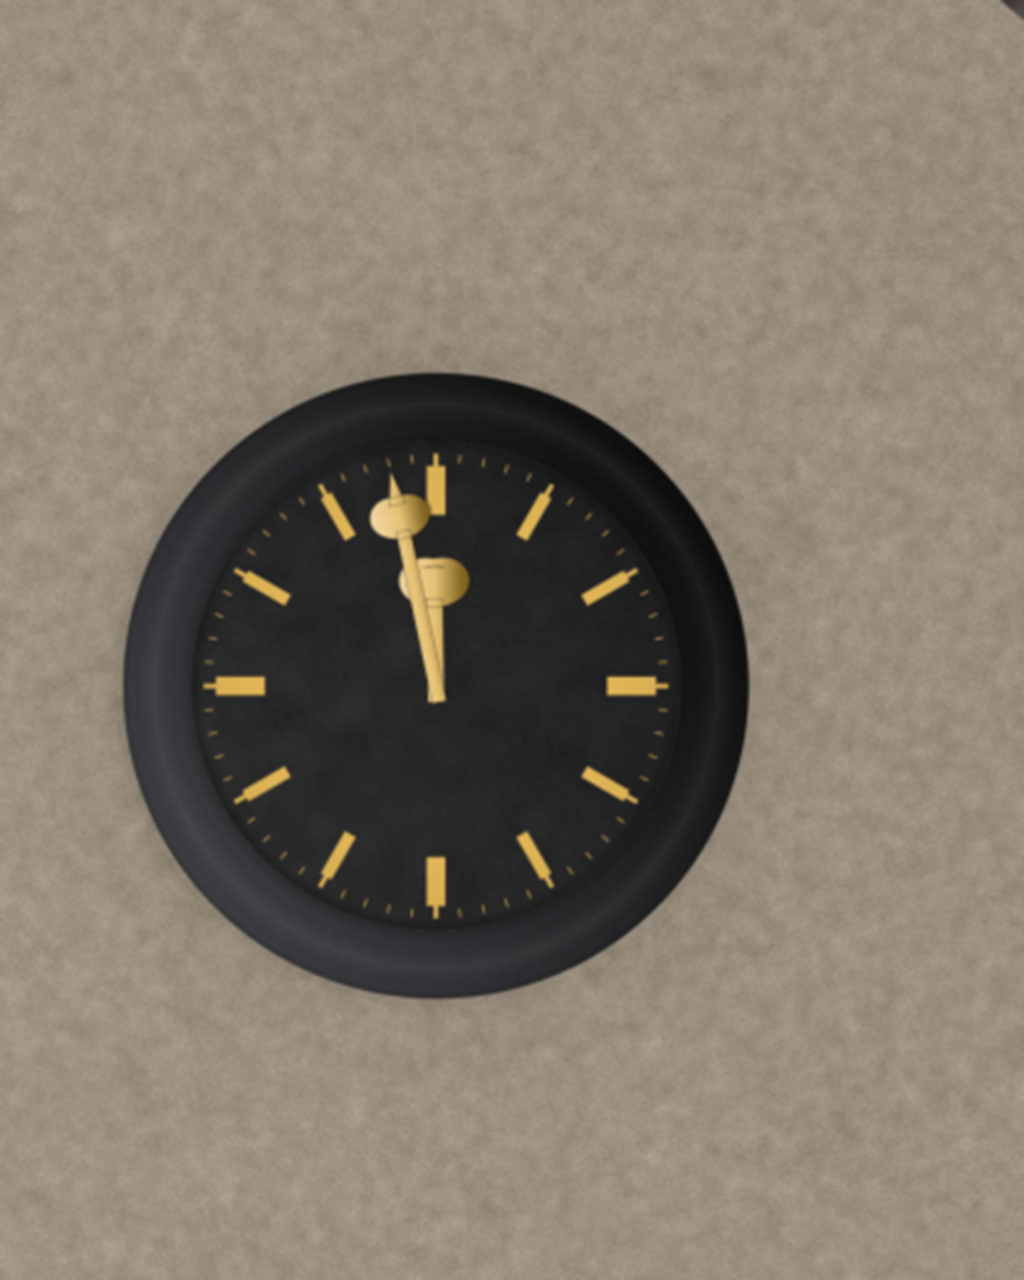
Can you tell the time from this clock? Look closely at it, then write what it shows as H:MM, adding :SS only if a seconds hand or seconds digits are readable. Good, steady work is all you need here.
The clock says 11:58
